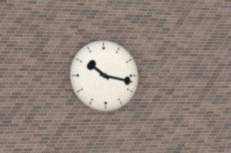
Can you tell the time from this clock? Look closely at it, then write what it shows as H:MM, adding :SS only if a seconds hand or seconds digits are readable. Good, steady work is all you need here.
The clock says 10:17
